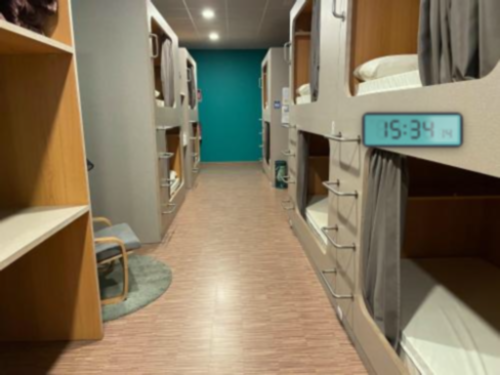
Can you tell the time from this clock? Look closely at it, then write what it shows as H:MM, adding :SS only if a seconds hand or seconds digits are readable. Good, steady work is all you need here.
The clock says 15:34
